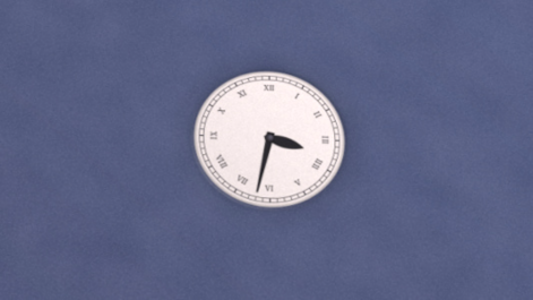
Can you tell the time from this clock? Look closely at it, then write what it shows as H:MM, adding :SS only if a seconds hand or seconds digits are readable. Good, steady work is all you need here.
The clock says 3:32
